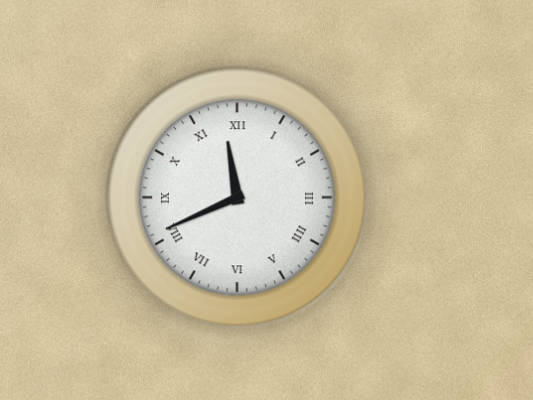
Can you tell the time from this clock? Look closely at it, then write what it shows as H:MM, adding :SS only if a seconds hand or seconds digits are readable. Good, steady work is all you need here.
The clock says 11:41
